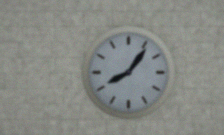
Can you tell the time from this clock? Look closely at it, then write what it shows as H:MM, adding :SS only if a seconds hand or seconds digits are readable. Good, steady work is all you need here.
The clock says 8:06
